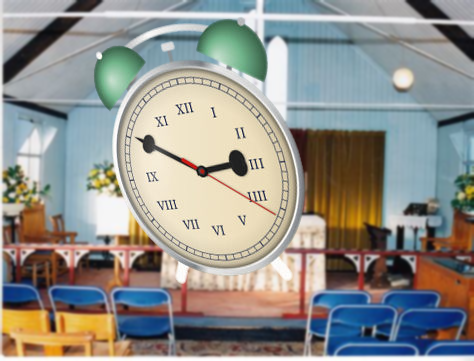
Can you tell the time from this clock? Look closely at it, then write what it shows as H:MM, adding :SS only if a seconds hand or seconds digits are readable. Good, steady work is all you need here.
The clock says 2:50:21
